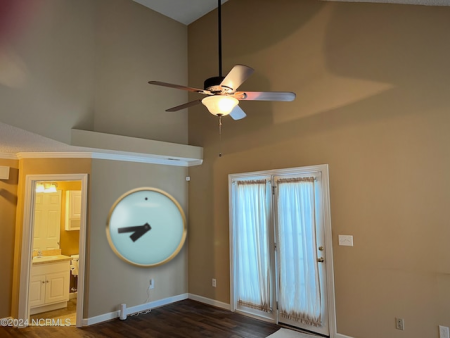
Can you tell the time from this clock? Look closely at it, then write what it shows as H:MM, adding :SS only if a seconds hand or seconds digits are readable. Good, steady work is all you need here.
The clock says 7:44
